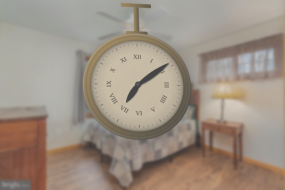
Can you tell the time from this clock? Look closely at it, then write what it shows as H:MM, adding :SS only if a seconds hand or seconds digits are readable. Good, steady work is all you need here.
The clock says 7:09
